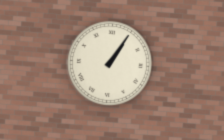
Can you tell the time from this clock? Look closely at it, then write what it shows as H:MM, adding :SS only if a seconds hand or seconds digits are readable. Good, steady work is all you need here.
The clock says 1:05
